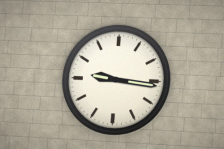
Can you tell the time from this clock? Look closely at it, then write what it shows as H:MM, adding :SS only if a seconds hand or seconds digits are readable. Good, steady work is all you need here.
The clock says 9:16
